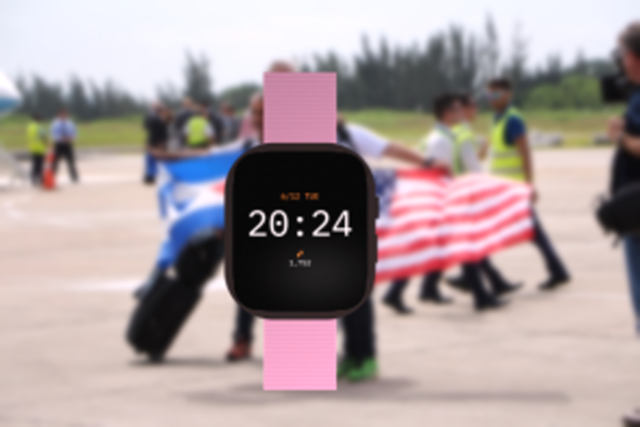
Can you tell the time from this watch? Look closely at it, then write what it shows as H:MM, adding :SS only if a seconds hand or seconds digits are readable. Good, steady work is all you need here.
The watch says 20:24
